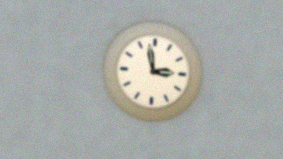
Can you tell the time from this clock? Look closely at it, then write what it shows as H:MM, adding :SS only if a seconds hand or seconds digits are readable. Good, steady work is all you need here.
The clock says 2:58
